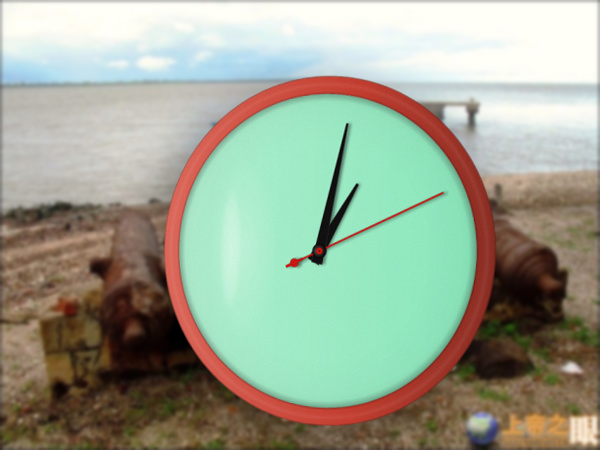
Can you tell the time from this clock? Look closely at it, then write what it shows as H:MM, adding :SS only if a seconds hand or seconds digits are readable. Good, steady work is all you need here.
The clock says 1:02:11
